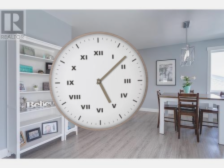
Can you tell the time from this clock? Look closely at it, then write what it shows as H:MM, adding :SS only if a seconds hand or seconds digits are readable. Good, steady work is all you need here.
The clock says 5:08
